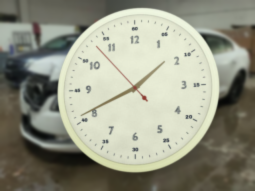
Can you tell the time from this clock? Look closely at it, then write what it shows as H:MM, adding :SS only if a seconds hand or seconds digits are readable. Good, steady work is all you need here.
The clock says 1:40:53
